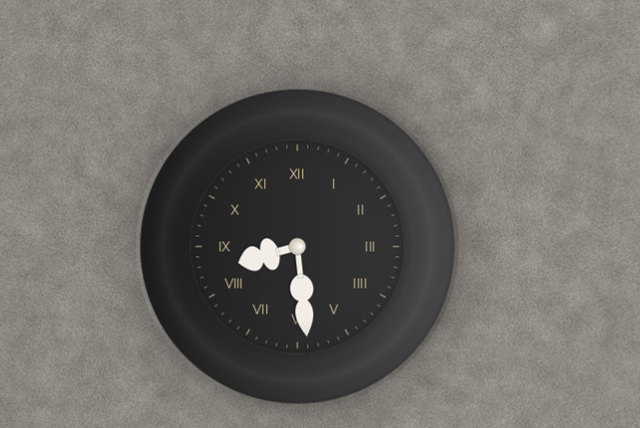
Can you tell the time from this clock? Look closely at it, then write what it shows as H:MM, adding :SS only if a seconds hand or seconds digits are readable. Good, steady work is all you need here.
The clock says 8:29
